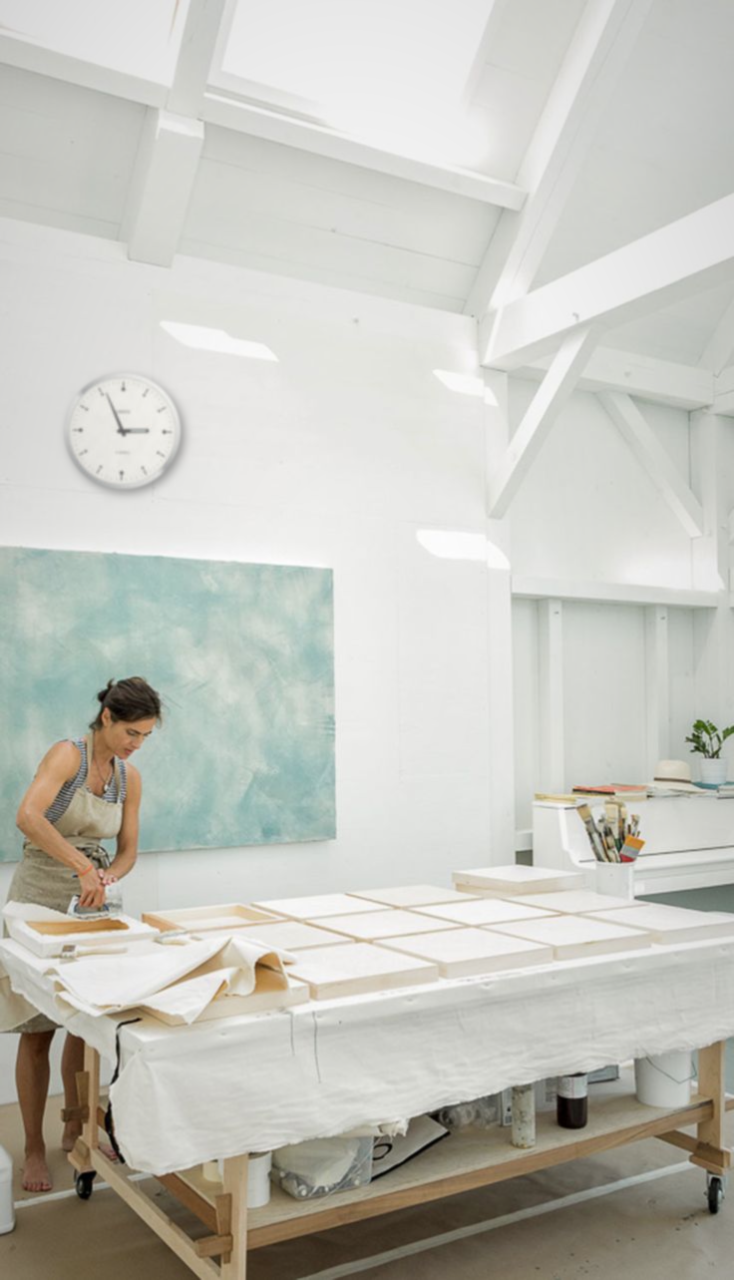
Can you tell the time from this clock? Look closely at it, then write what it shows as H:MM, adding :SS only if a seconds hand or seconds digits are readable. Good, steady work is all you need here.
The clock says 2:56
